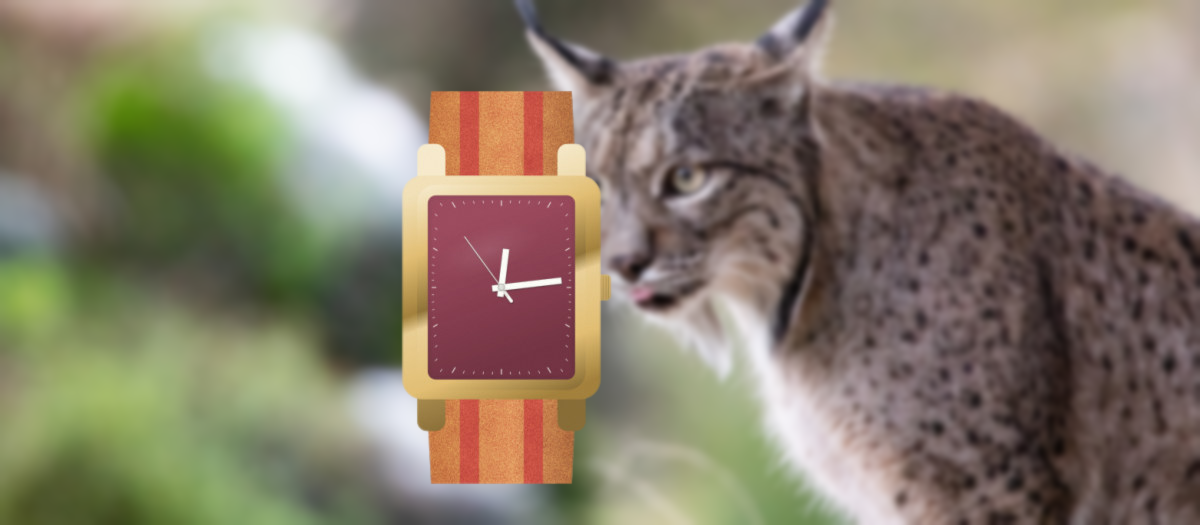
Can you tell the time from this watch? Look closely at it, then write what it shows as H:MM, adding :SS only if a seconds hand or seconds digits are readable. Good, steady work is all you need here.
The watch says 12:13:54
